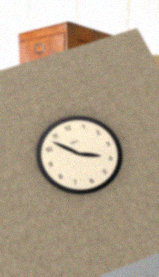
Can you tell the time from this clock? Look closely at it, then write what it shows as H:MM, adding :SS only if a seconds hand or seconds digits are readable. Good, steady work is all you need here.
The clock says 3:53
